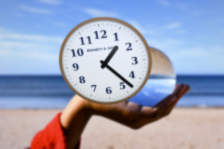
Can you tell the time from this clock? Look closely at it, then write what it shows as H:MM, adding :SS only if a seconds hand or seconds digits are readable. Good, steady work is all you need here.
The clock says 1:23
